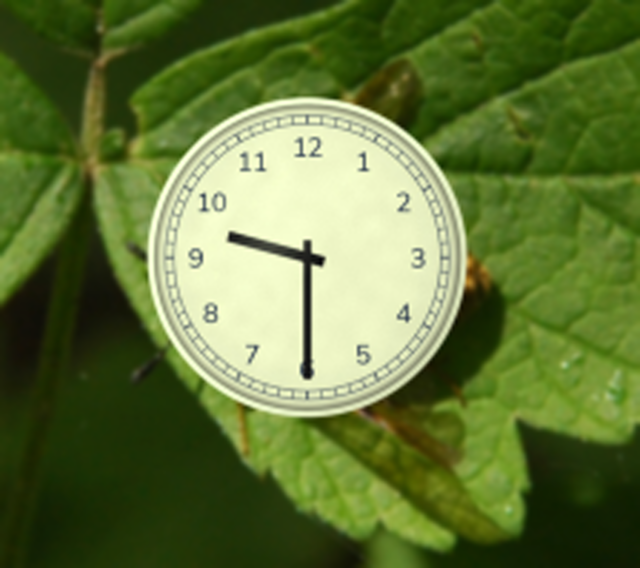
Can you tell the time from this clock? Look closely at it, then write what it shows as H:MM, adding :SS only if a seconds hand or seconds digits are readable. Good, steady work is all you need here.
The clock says 9:30
